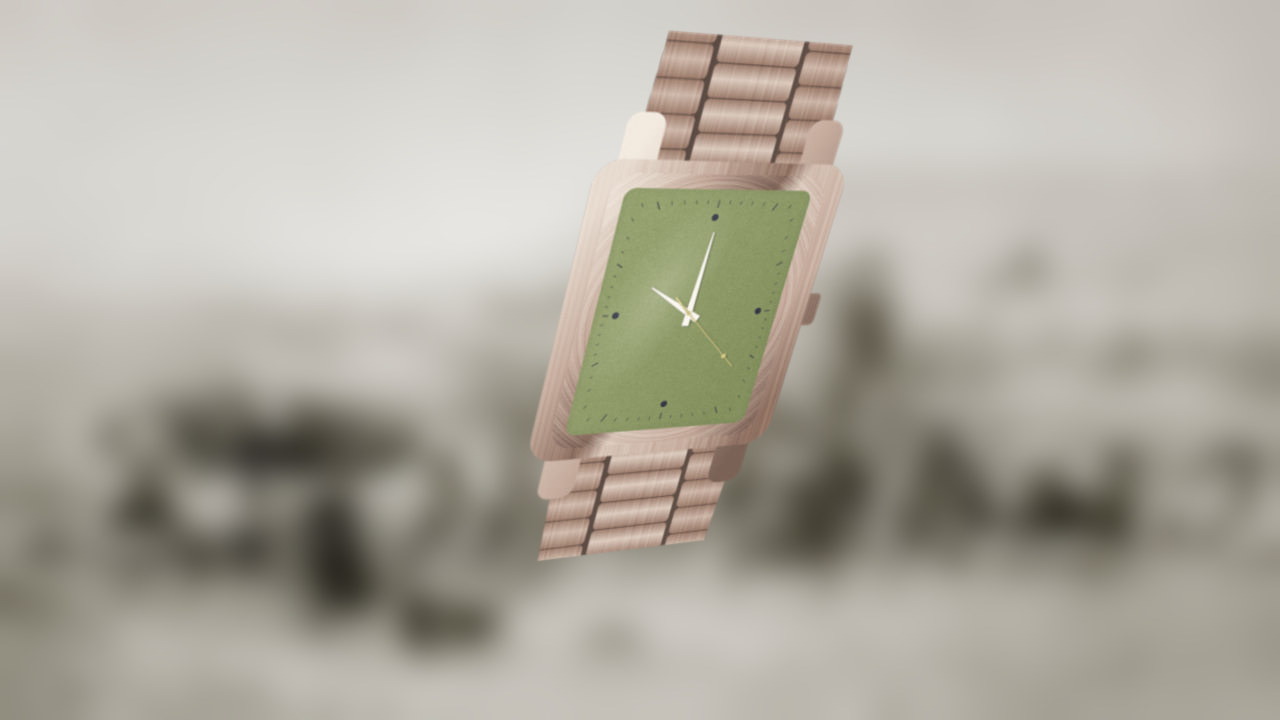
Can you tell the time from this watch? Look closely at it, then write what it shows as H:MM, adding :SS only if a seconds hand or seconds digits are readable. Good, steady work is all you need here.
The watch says 10:00:22
